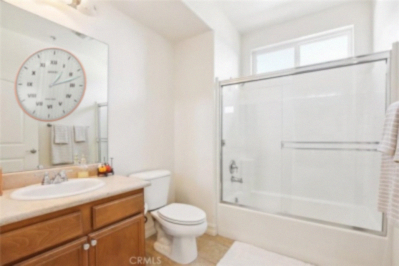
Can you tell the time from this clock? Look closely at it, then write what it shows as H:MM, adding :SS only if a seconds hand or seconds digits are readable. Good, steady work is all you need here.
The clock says 1:12
